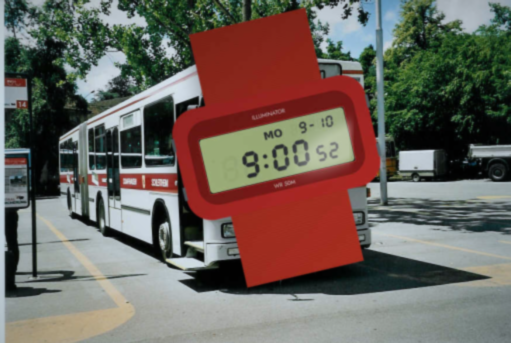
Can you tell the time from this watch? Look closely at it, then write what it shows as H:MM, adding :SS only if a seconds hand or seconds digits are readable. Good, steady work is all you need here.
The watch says 9:00:52
